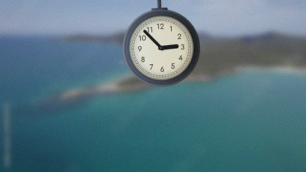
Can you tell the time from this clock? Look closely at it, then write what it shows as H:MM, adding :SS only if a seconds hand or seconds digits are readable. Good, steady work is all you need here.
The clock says 2:53
